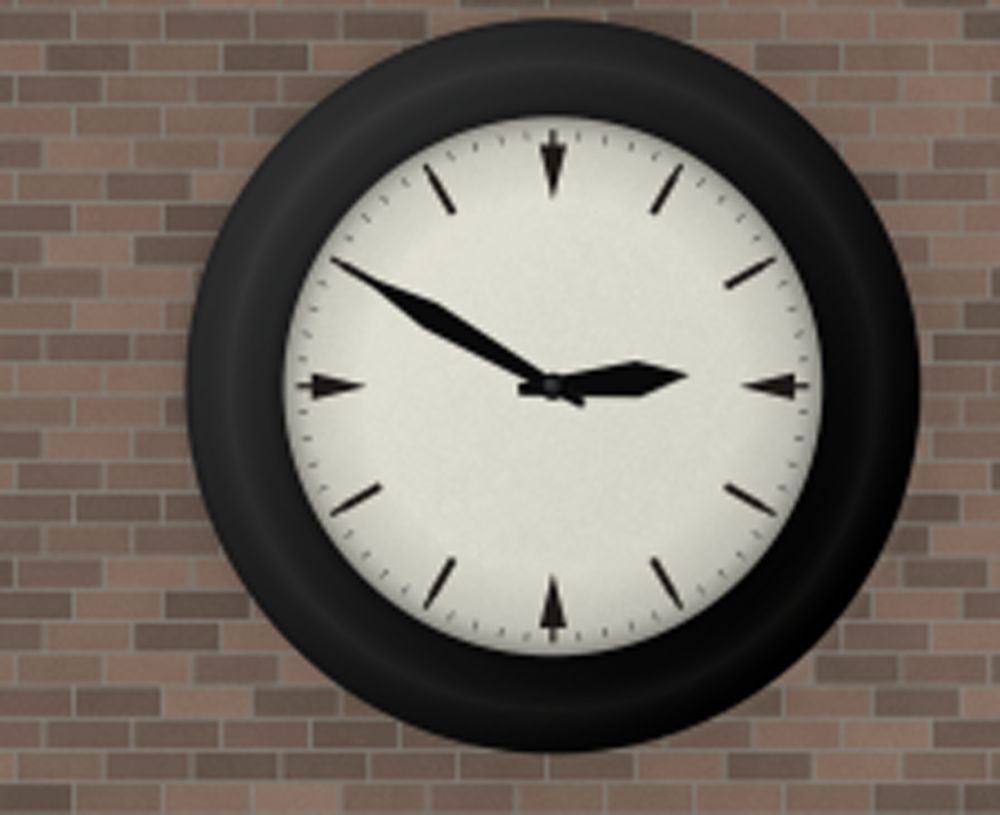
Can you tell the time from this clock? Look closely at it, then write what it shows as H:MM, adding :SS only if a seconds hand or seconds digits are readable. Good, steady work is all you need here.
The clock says 2:50
